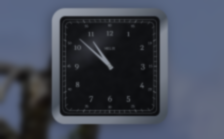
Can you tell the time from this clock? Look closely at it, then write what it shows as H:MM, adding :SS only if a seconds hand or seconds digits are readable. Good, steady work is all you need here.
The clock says 10:52
